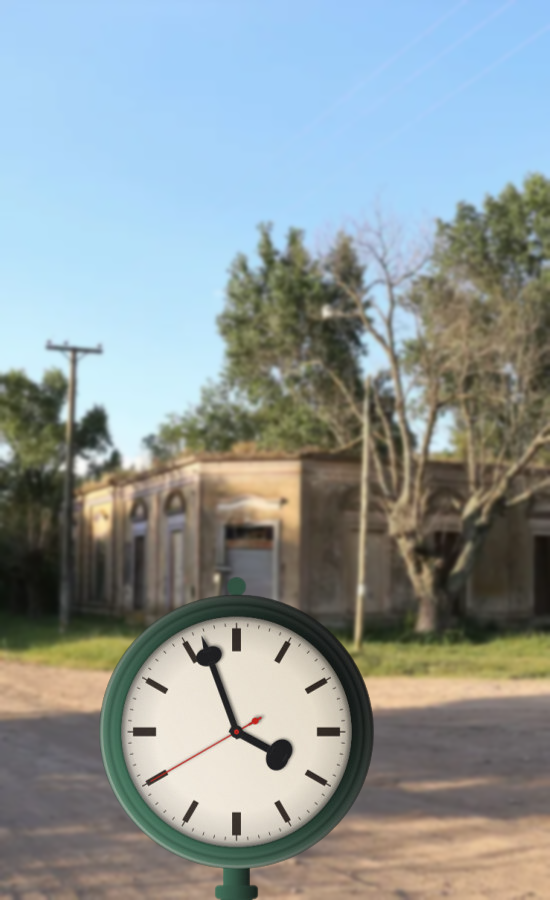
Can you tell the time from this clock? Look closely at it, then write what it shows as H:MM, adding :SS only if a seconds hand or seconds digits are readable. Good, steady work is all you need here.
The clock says 3:56:40
